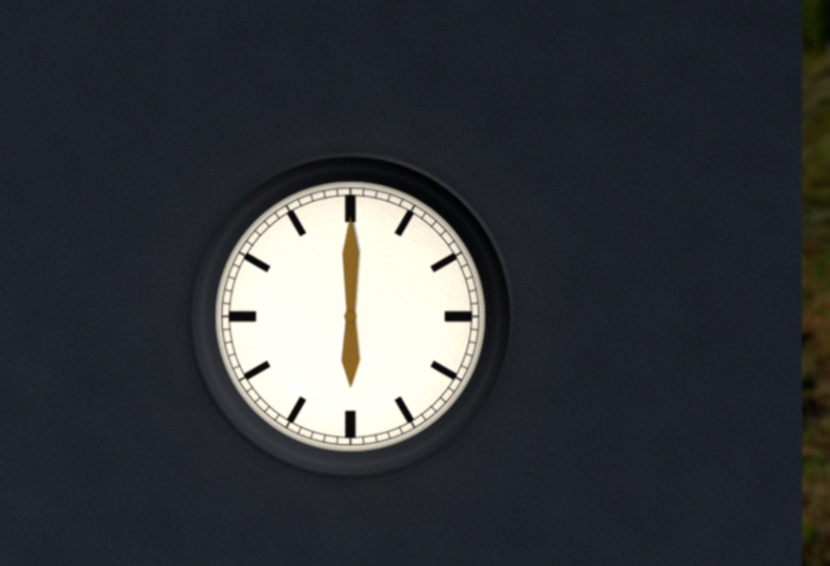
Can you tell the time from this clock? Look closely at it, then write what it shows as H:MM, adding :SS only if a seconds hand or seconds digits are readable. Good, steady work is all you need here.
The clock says 6:00
